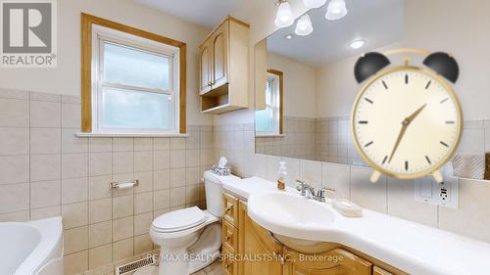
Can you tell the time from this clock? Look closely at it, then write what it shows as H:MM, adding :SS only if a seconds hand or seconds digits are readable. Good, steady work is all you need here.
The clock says 1:34
